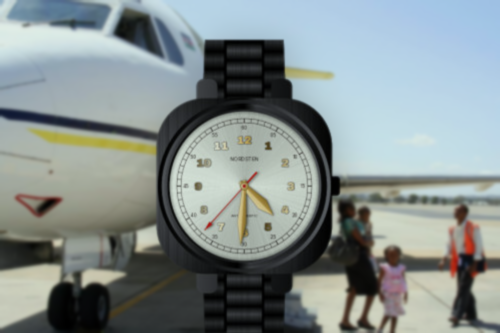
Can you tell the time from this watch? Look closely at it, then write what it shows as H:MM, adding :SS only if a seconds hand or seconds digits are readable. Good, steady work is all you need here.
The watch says 4:30:37
